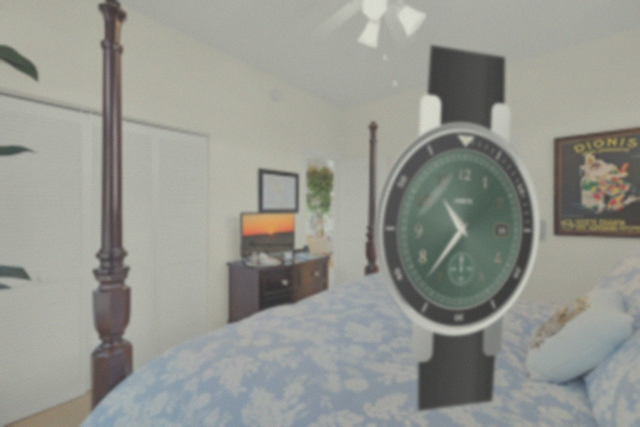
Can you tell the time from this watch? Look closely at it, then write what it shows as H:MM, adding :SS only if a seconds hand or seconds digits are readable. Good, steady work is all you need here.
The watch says 10:37
